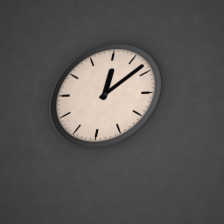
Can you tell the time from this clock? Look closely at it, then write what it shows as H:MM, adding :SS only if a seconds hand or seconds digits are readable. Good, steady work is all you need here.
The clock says 12:08
